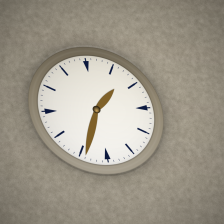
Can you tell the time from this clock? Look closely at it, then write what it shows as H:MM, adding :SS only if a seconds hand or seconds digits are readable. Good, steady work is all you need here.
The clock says 1:34
